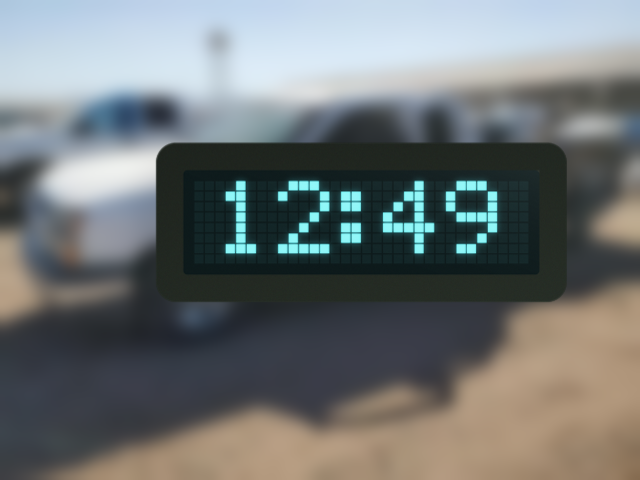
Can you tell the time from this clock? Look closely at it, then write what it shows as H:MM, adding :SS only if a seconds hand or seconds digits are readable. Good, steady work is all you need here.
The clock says 12:49
